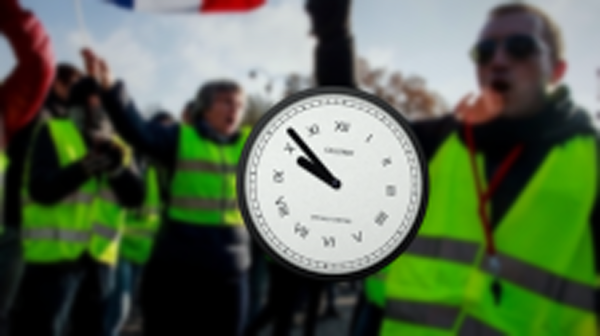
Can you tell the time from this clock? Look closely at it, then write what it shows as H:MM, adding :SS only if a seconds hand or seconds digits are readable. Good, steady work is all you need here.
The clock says 9:52
